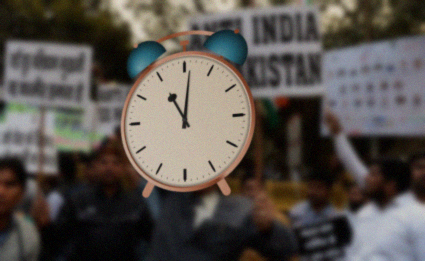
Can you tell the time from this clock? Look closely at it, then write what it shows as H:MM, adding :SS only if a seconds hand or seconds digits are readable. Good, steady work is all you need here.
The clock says 11:01
